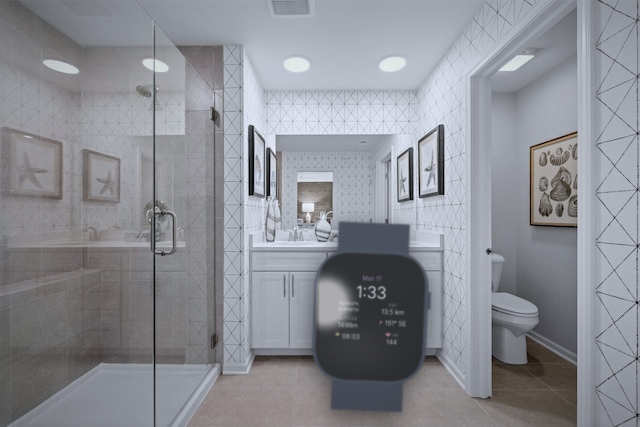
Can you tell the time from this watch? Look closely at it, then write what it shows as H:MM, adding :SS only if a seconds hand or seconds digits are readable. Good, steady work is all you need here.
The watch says 1:33
